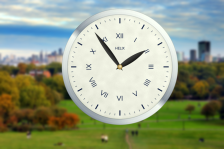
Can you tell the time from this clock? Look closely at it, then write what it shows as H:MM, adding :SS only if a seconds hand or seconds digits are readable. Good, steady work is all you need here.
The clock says 1:54
